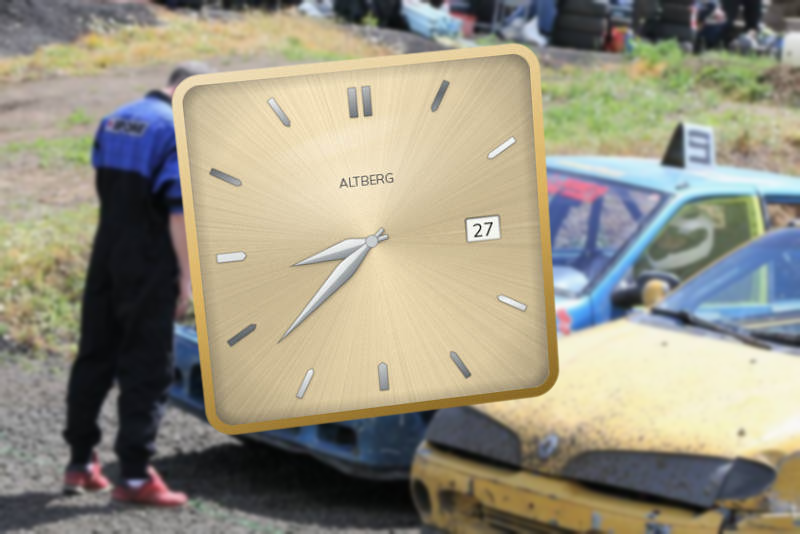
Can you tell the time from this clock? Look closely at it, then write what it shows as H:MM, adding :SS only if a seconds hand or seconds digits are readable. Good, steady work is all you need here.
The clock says 8:38
